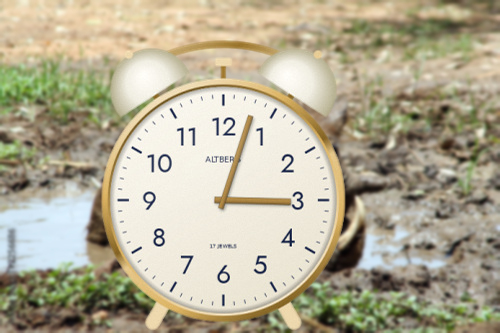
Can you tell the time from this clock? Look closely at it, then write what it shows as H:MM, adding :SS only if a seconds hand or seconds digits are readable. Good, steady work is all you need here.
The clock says 3:03
